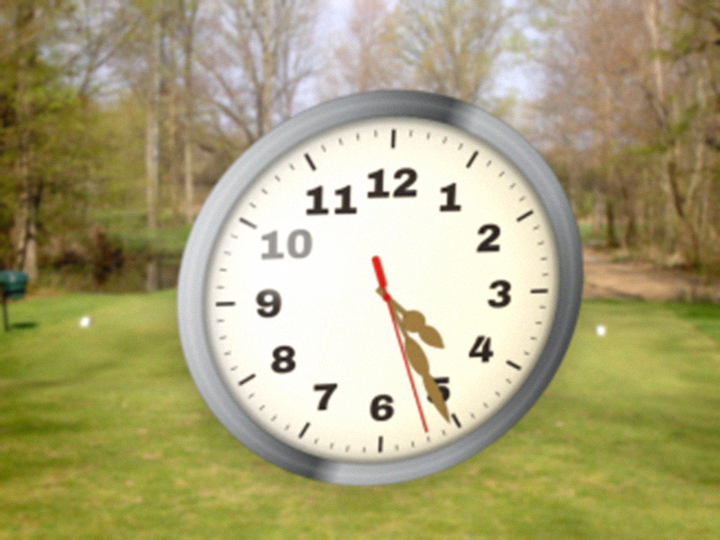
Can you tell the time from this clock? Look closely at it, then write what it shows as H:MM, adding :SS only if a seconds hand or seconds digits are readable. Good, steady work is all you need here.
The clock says 4:25:27
